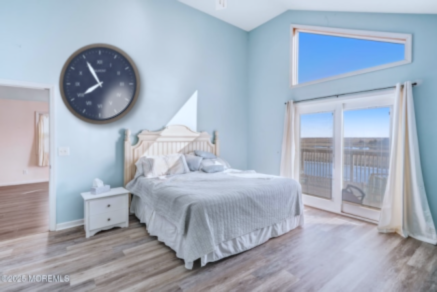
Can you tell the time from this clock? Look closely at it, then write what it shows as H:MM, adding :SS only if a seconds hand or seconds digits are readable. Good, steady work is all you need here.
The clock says 7:55
